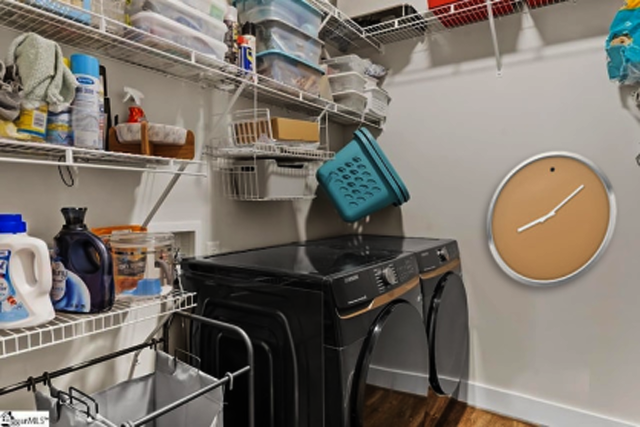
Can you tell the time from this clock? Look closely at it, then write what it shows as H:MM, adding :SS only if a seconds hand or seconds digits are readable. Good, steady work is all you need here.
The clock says 8:08
